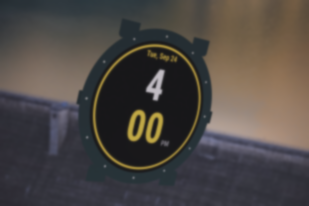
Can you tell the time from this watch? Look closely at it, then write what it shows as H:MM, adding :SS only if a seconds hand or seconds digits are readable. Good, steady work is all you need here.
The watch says 4:00
